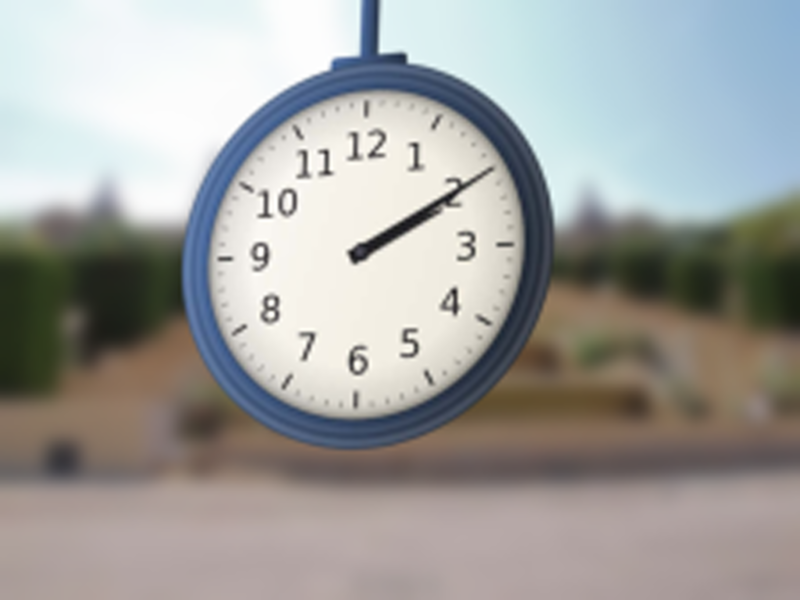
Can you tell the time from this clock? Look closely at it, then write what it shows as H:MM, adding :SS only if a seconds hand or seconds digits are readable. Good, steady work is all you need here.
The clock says 2:10
